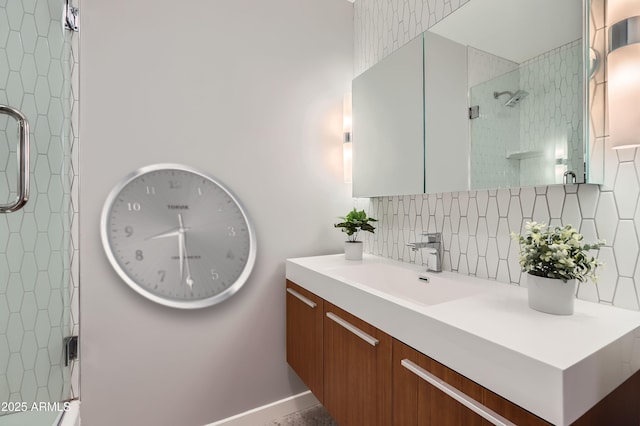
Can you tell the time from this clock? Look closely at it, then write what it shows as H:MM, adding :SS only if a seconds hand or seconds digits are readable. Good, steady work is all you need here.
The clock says 8:31:30
